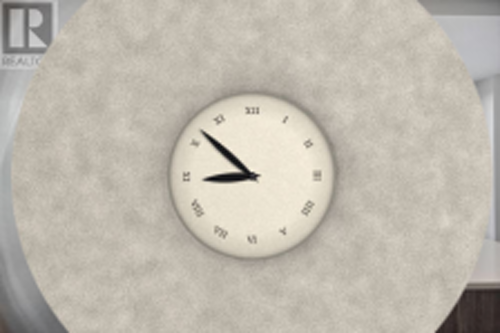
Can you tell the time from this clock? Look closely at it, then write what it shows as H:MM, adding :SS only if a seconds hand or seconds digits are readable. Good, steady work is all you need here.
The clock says 8:52
